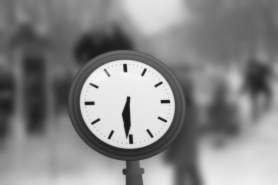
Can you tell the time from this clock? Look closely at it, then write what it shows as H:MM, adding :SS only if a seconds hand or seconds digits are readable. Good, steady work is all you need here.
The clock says 6:31
